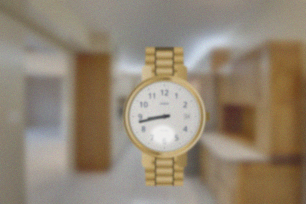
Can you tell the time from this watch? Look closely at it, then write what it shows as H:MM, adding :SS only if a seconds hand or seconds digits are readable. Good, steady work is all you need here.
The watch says 8:43
